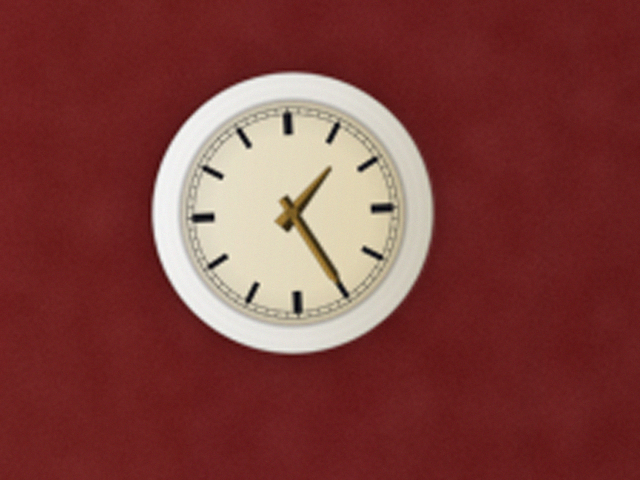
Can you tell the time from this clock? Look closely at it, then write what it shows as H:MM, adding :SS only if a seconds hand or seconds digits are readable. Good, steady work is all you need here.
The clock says 1:25
